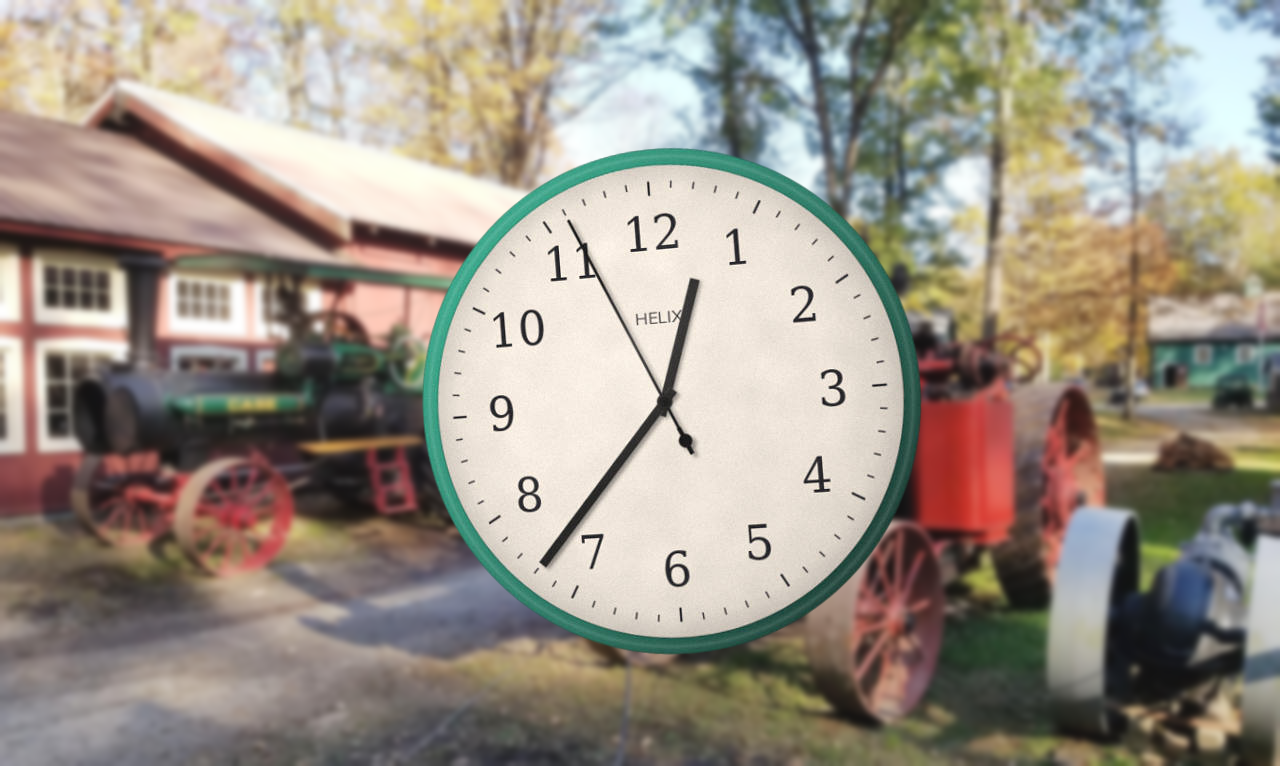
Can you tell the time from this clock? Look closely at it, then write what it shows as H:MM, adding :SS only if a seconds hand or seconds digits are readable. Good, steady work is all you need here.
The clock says 12:36:56
